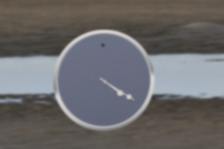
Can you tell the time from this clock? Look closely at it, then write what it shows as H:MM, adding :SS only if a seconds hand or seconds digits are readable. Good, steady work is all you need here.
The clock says 4:21
